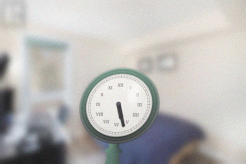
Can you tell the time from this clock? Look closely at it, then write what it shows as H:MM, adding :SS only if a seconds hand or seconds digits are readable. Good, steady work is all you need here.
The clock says 5:27
